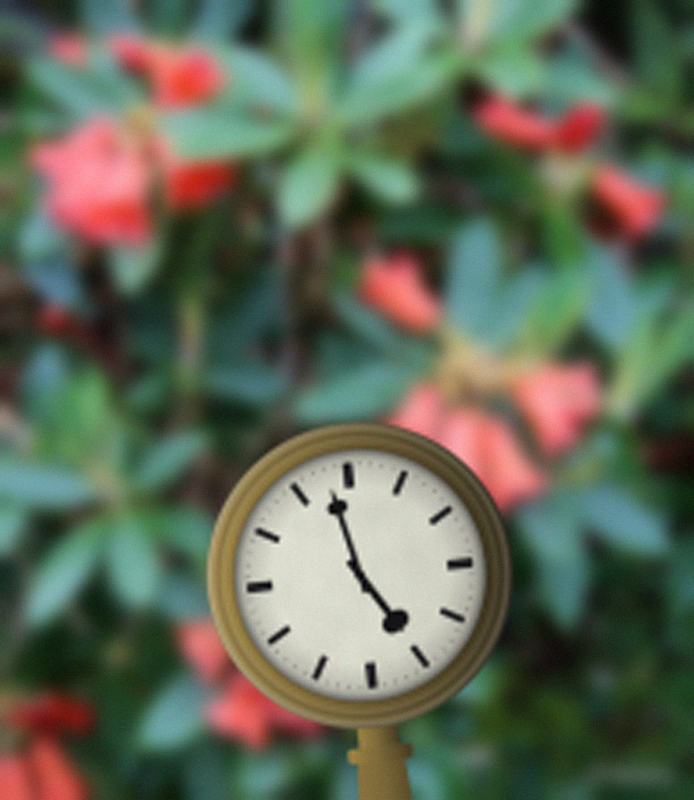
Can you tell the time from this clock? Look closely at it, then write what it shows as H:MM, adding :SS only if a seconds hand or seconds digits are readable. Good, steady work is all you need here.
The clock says 4:58
